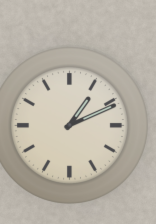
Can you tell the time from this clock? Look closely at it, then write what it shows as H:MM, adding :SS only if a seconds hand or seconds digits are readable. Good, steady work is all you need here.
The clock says 1:11
